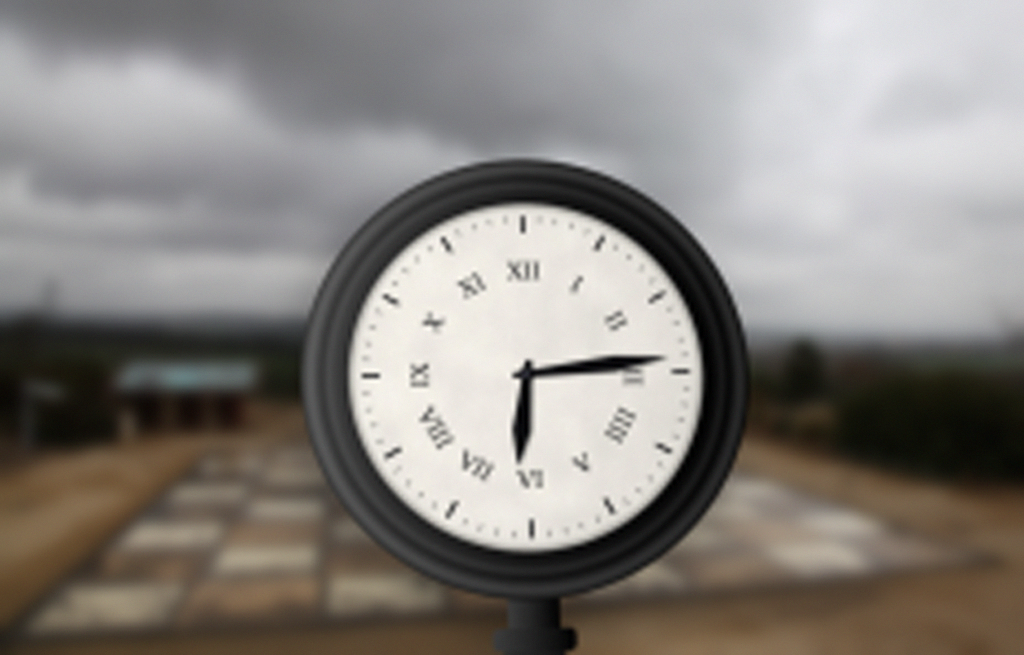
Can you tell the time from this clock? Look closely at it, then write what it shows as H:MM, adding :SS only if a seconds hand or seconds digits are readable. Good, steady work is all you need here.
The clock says 6:14
